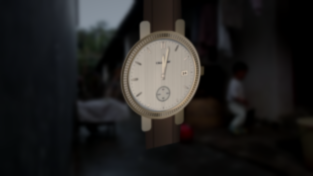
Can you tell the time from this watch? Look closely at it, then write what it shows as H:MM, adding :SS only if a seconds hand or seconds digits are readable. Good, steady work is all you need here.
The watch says 12:02
